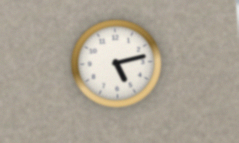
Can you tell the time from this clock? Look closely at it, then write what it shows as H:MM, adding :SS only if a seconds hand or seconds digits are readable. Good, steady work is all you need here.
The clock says 5:13
